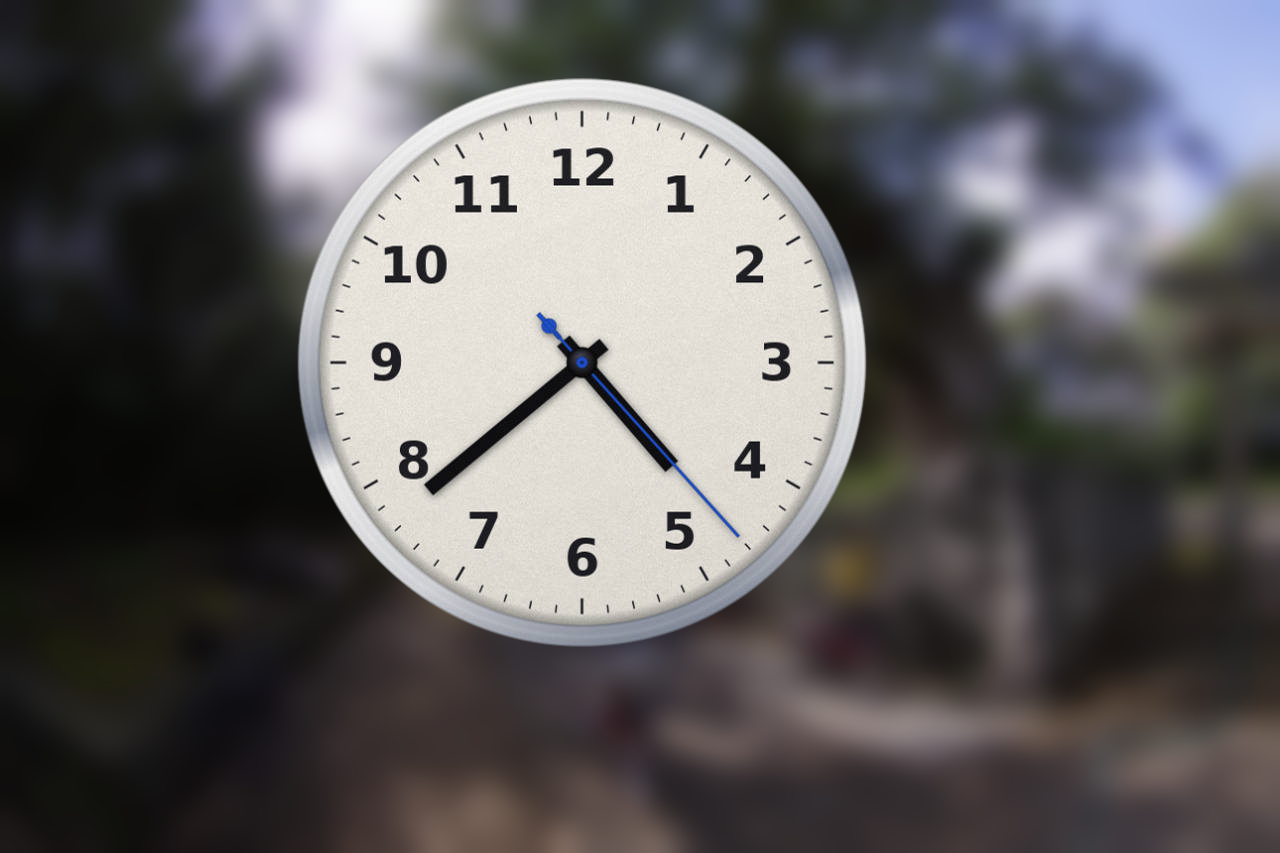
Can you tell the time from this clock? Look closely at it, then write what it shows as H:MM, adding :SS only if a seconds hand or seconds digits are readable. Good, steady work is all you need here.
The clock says 4:38:23
